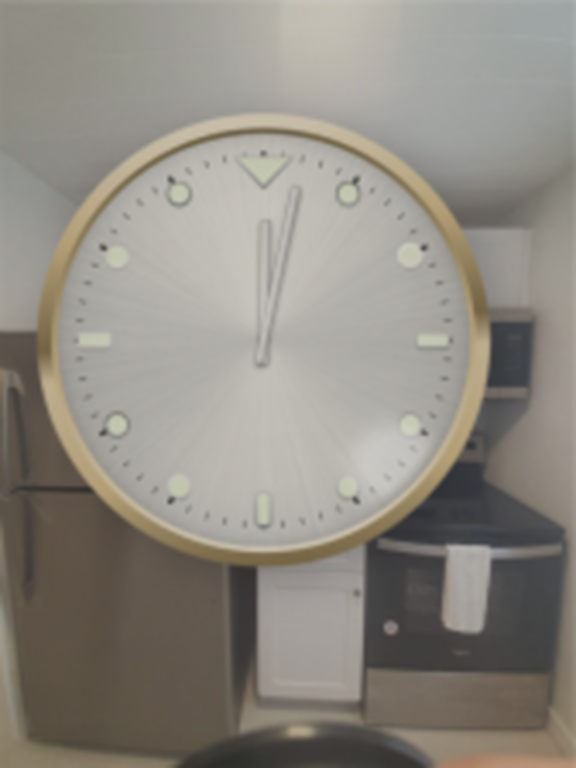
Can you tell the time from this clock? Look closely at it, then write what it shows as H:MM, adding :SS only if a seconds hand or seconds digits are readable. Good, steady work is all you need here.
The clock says 12:02
